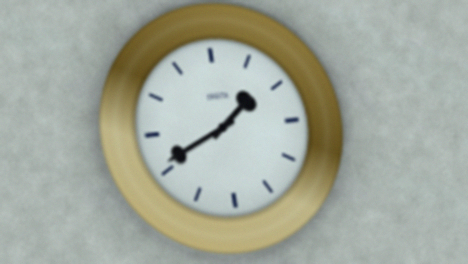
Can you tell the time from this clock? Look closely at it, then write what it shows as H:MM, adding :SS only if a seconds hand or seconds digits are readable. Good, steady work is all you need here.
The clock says 1:41
